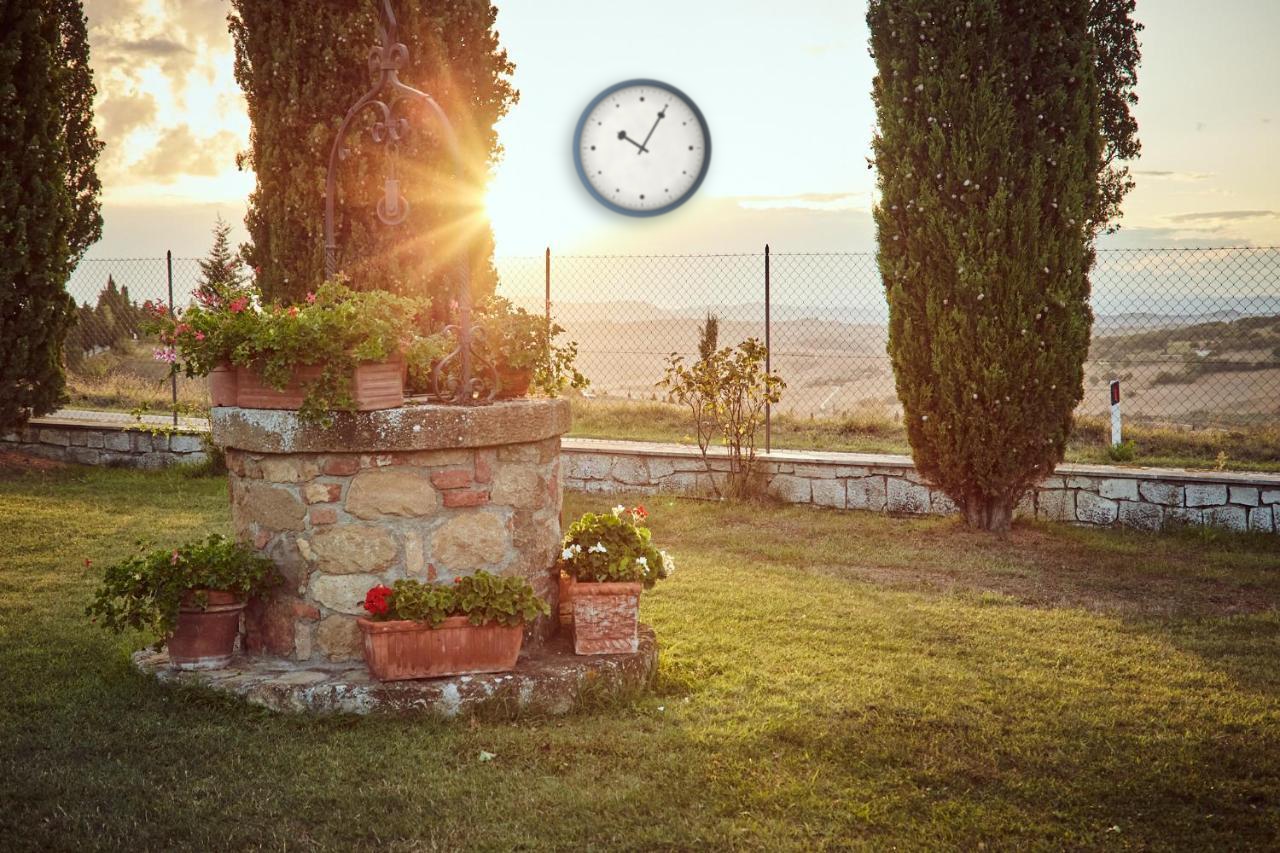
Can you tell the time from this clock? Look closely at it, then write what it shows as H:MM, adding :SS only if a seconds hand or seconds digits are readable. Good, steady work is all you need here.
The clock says 10:05
